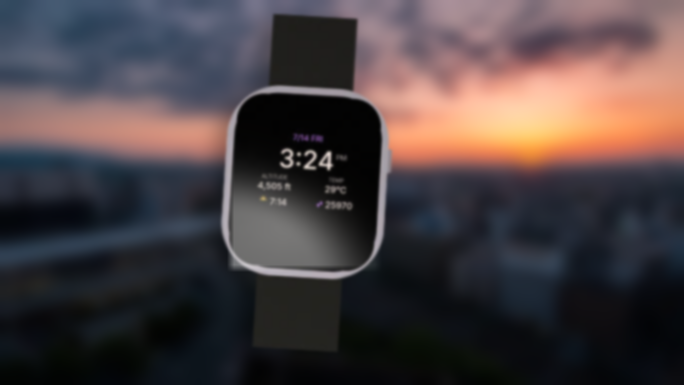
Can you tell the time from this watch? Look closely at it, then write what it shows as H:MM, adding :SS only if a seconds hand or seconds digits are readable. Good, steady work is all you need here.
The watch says 3:24
